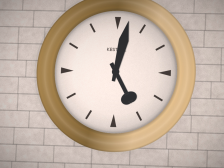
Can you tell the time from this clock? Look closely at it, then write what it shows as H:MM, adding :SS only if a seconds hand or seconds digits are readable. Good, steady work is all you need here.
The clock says 5:02
